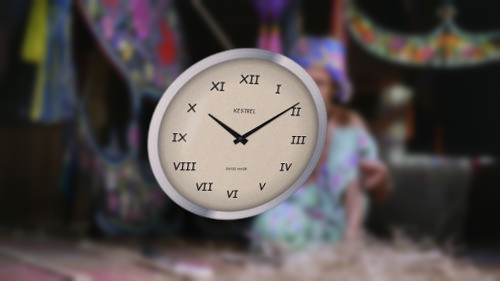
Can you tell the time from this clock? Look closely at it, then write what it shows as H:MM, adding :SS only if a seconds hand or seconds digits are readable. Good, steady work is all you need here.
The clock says 10:09
